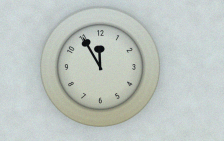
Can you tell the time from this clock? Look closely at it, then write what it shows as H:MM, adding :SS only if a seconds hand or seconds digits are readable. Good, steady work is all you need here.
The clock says 11:55
